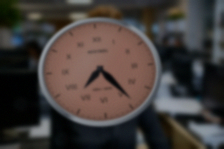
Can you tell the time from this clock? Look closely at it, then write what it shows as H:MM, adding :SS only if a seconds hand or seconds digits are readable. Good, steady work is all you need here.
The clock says 7:24
